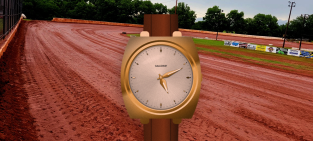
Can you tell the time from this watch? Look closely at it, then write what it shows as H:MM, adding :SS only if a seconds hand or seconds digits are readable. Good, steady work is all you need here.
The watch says 5:11
